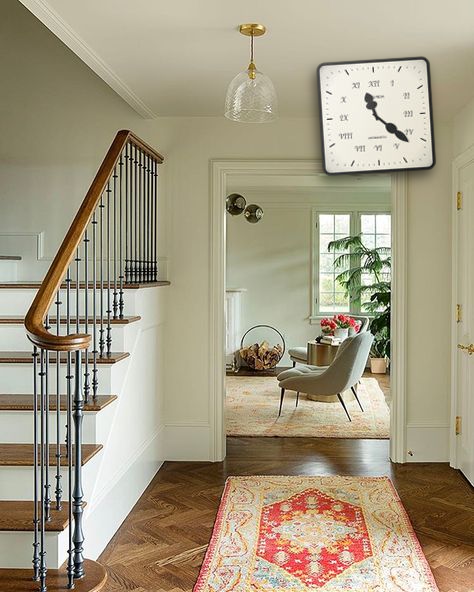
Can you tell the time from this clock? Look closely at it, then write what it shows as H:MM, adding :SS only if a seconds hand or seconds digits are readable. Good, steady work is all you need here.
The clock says 11:22
